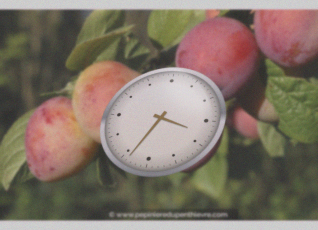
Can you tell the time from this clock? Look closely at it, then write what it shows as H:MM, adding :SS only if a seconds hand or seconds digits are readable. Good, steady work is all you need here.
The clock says 3:34
